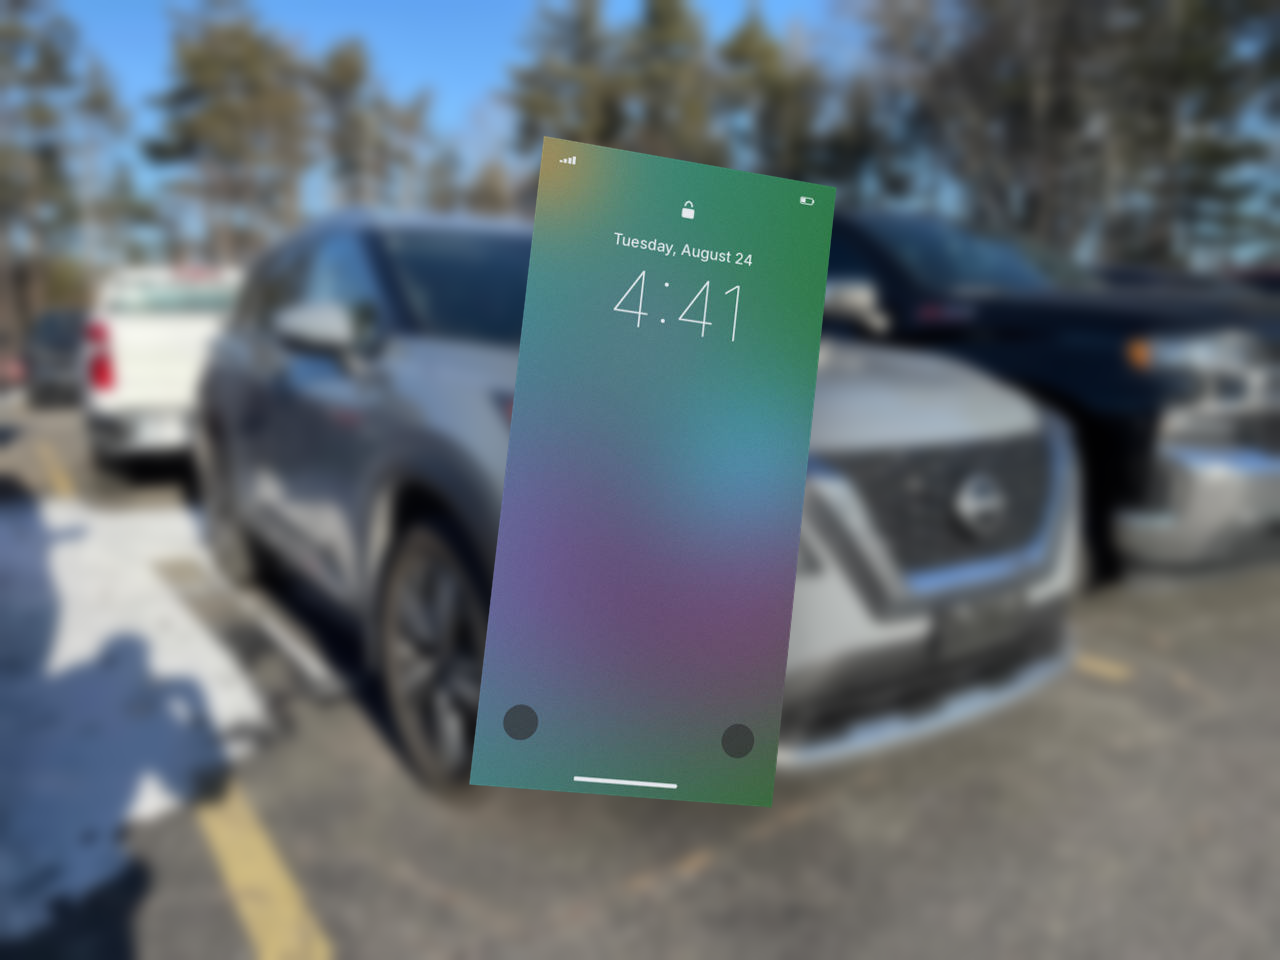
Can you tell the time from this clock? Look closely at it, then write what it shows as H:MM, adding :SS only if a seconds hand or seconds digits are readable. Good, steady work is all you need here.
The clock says 4:41
